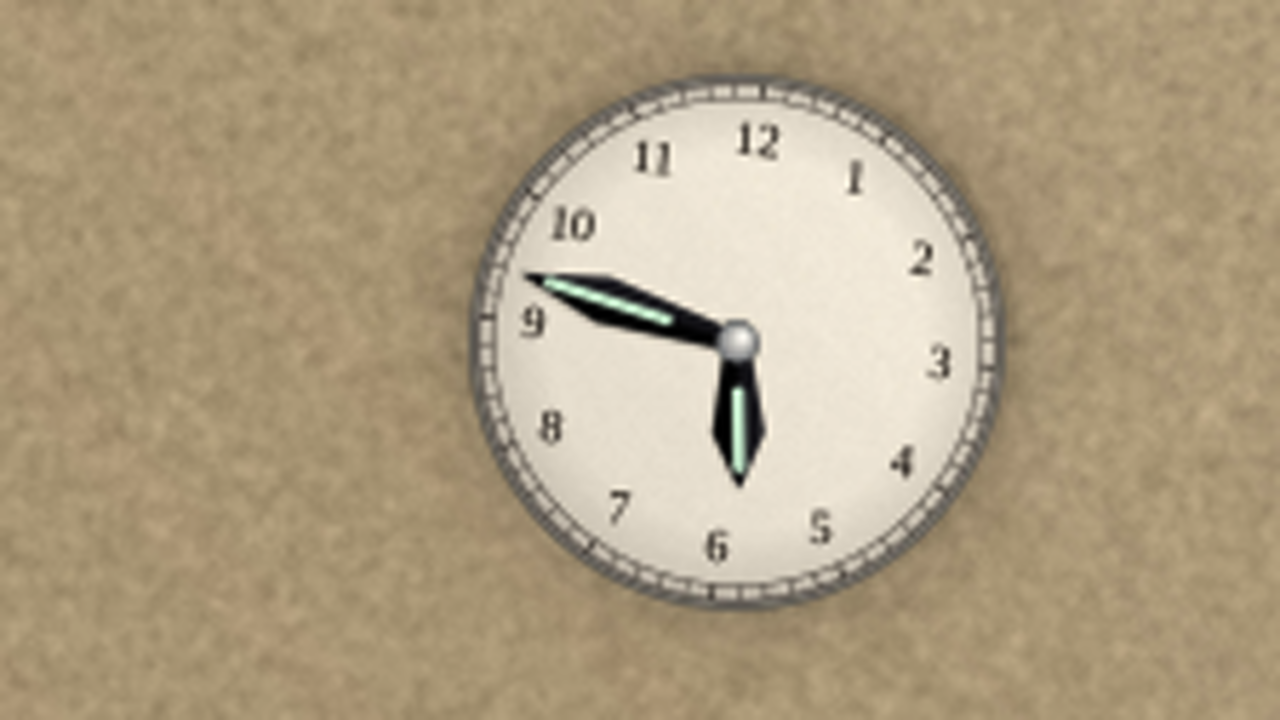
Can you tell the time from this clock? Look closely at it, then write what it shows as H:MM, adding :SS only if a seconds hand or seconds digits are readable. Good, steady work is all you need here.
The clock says 5:47
